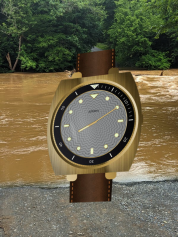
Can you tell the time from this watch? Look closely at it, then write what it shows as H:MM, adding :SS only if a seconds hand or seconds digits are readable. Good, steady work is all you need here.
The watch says 8:10
